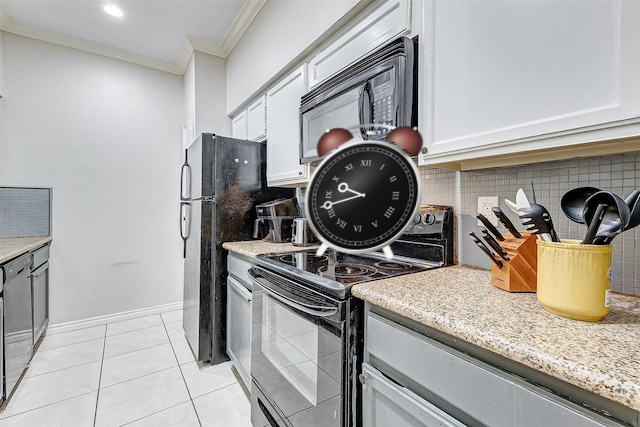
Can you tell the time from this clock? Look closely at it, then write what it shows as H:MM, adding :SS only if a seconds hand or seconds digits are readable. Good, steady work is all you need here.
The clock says 9:42
